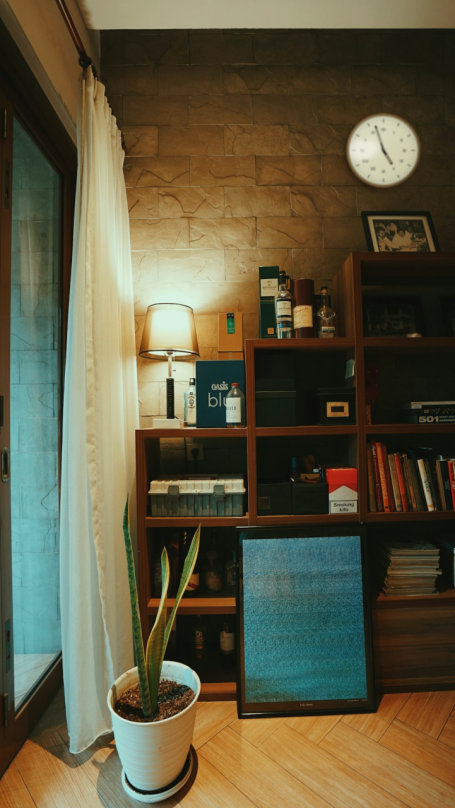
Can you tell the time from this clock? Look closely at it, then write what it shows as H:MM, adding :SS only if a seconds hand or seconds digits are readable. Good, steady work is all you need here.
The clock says 4:57
